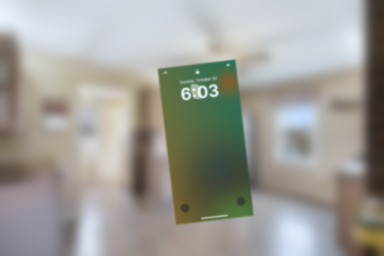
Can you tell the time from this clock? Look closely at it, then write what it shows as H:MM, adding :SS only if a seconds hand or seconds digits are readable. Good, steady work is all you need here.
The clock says 6:03
